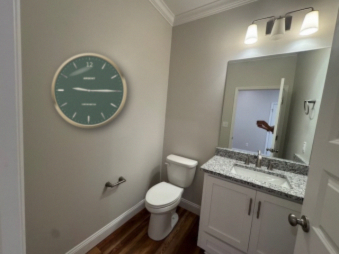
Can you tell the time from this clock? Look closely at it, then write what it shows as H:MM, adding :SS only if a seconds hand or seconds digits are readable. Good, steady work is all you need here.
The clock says 9:15
